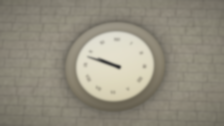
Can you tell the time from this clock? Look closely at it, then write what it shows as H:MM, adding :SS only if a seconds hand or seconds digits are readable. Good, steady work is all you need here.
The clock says 9:48
